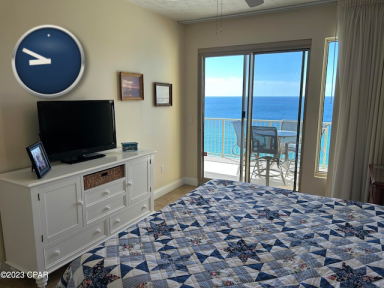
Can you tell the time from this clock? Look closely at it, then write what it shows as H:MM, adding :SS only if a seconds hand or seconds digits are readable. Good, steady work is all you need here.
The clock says 8:49
